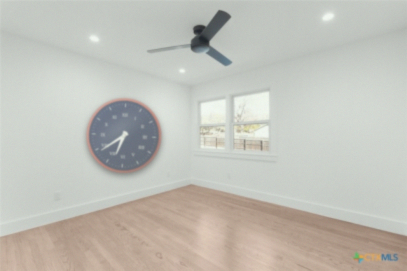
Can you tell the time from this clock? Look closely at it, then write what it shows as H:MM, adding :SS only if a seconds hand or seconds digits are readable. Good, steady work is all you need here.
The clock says 6:39
